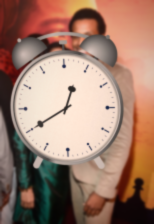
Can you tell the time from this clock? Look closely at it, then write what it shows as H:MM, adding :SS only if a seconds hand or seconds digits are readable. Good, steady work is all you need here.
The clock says 12:40
